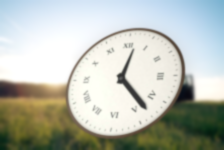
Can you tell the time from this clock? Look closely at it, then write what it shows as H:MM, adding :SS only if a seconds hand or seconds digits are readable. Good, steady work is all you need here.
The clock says 12:23
